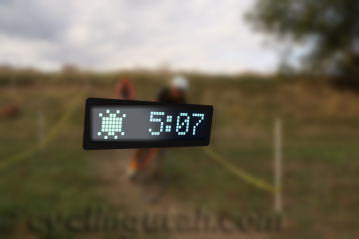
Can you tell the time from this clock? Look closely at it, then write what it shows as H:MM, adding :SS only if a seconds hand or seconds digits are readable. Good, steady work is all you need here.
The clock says 5:07
